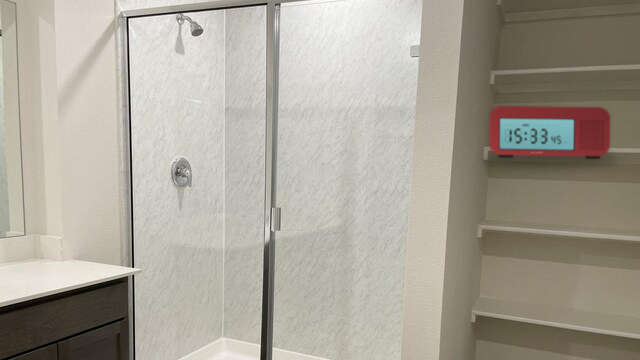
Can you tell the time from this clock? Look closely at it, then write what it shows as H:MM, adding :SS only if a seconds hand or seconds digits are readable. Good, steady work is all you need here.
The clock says 15:33
